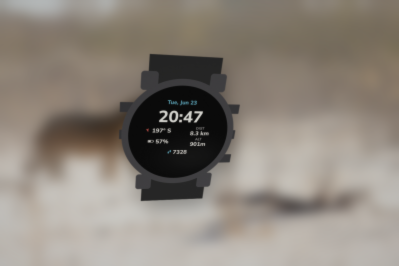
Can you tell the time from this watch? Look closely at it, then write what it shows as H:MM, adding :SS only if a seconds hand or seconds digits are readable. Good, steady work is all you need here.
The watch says 20:47
